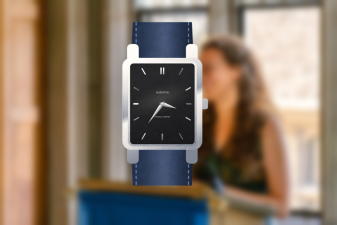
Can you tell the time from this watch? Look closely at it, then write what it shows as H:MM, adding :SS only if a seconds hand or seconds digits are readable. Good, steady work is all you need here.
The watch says 3:36
